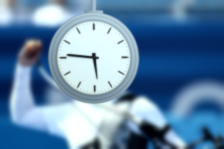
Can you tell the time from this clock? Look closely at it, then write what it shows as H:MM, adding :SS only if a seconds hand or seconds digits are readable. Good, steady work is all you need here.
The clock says 5:46
